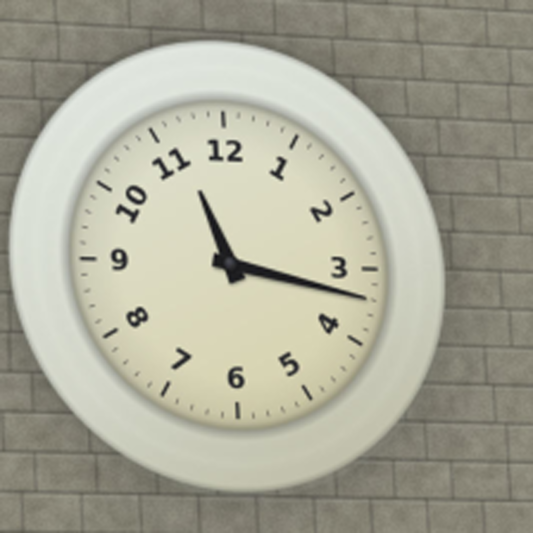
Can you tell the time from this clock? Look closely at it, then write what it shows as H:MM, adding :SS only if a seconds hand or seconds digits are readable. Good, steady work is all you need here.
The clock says 11:17
